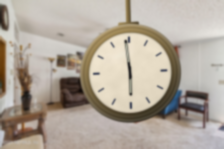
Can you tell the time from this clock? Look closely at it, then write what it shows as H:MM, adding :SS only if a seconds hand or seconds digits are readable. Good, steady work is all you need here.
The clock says 5:59
